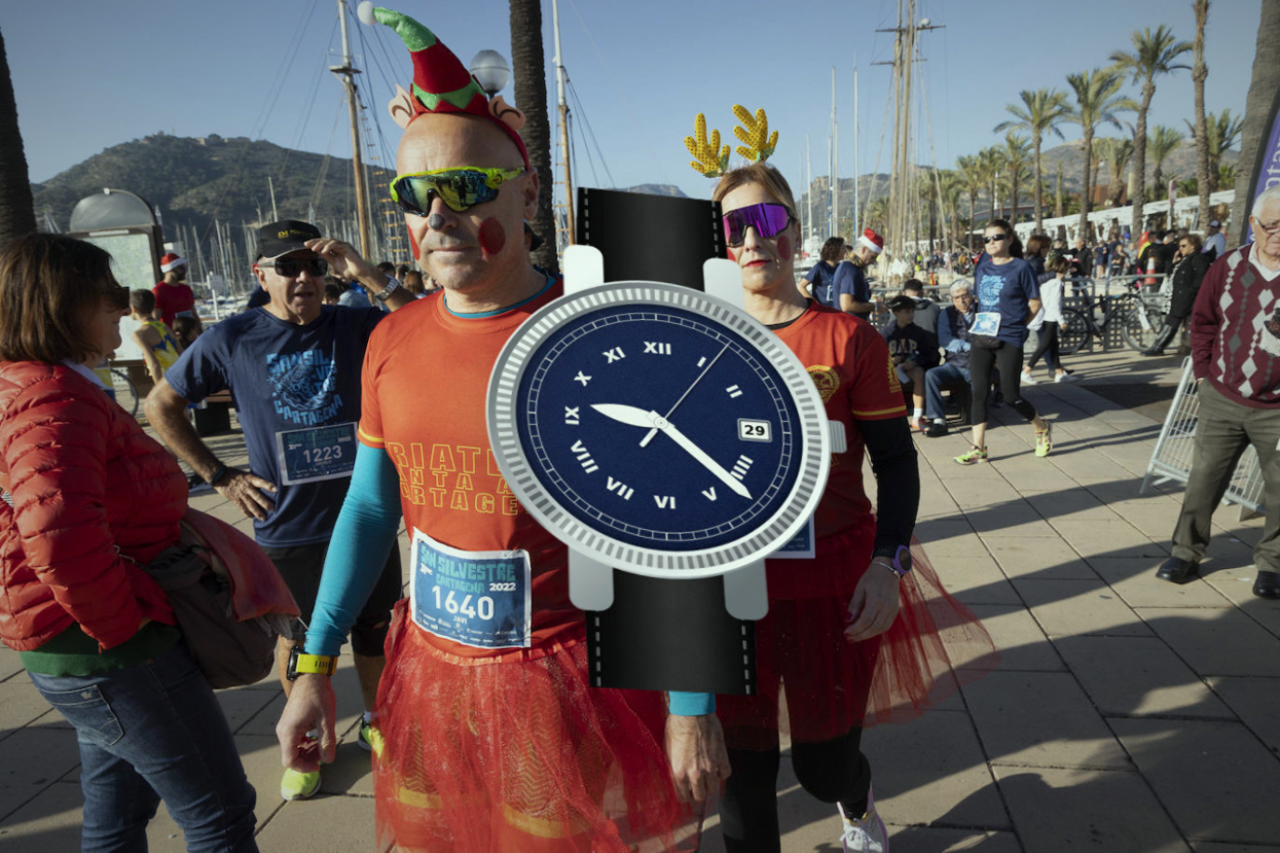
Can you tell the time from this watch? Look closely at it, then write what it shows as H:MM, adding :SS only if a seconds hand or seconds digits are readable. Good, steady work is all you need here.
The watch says 9:22:06
